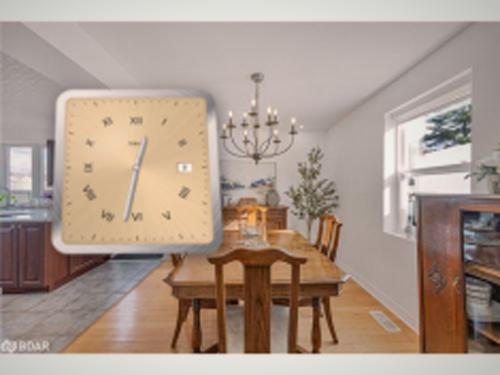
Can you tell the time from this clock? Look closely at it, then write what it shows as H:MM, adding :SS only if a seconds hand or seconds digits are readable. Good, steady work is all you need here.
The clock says 12:32
